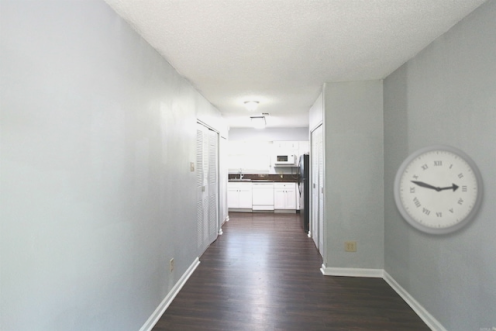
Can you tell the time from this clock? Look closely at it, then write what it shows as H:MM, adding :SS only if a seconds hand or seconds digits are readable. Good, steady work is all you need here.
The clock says 2:48
